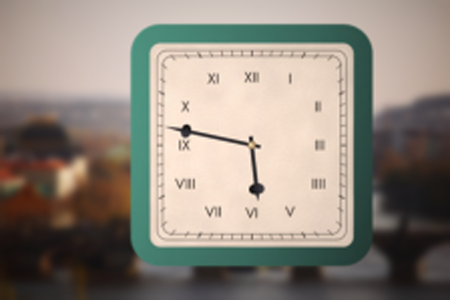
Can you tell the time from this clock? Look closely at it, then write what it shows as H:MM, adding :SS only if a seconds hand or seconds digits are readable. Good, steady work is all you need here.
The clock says 5:47
